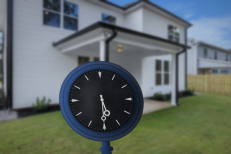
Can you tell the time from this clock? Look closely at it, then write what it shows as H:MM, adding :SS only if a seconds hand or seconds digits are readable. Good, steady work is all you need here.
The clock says 5:30
